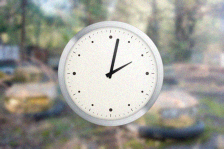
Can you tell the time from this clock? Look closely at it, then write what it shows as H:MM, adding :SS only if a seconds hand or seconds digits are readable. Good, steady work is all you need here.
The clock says 2:02
